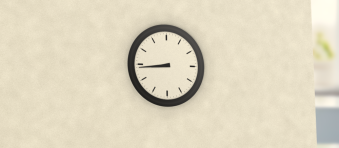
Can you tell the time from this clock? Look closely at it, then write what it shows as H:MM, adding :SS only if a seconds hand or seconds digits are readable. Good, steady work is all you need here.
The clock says 8:44
